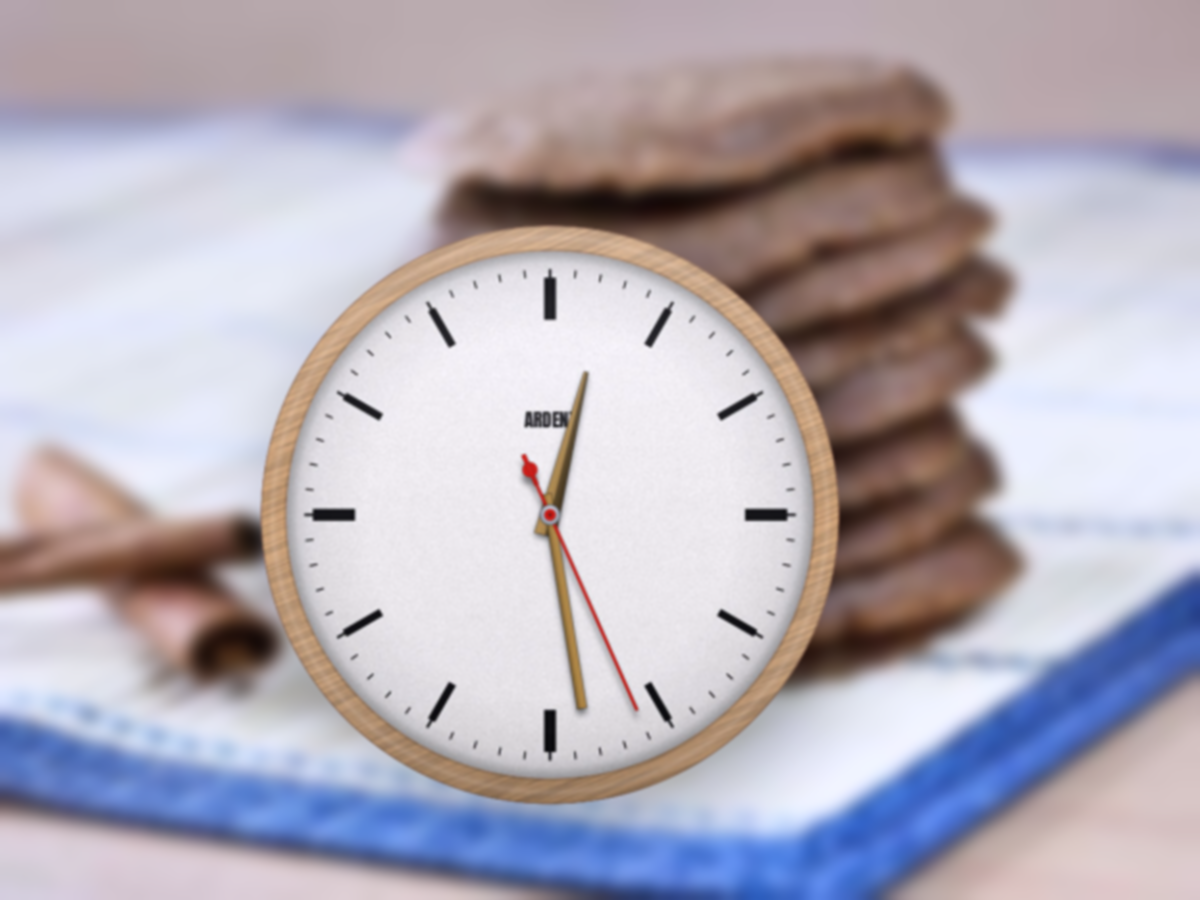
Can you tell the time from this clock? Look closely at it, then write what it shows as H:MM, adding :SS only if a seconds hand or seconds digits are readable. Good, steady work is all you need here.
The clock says 12:28:26
